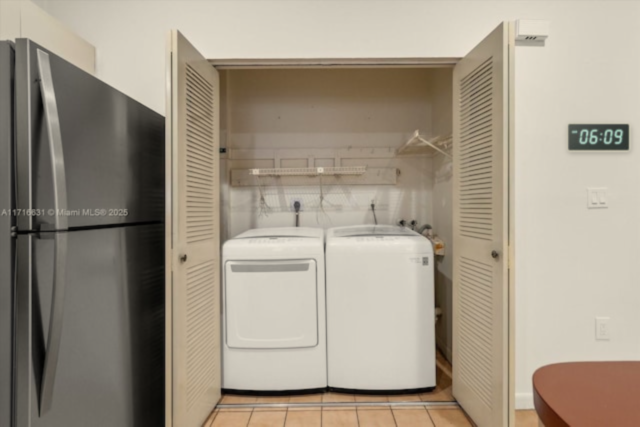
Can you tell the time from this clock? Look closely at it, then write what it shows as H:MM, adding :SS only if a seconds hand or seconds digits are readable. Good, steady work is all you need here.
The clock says 6:09
